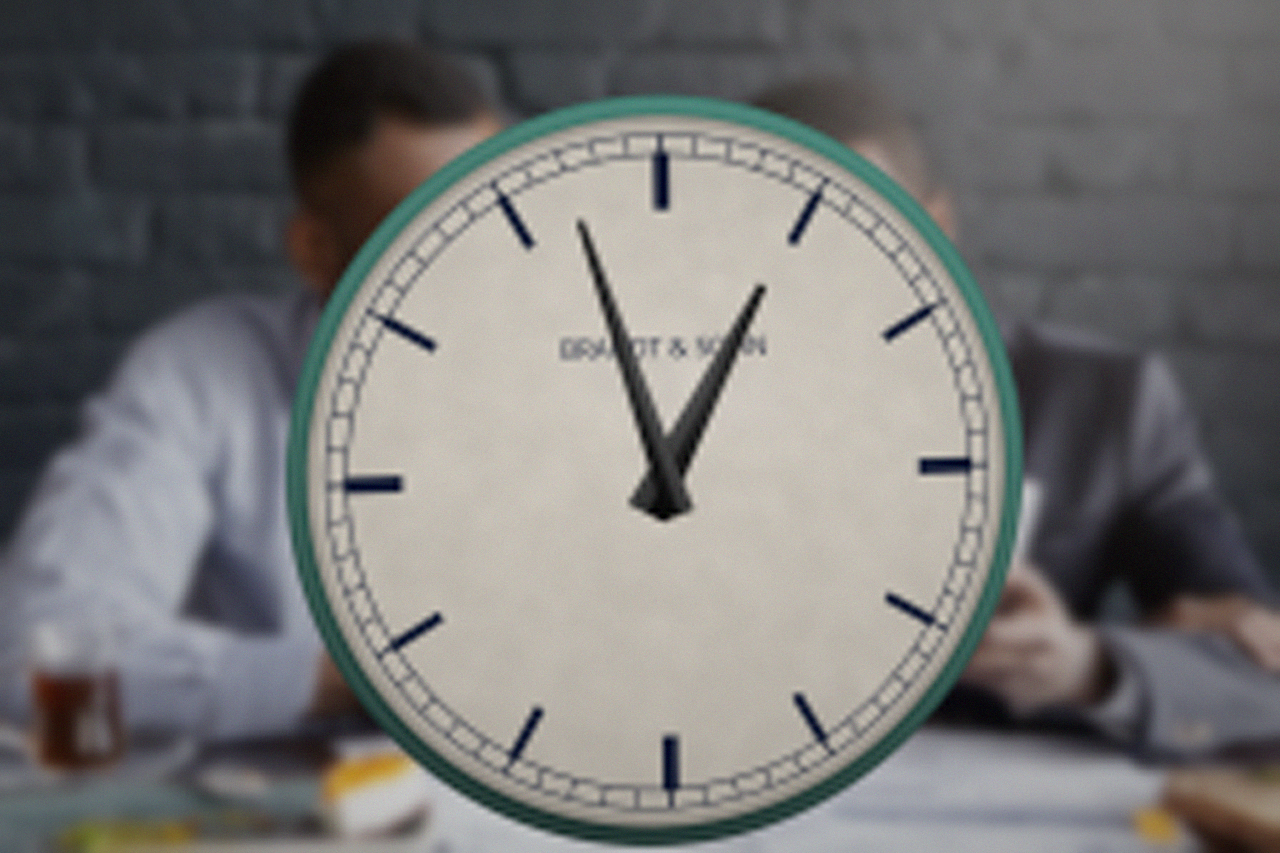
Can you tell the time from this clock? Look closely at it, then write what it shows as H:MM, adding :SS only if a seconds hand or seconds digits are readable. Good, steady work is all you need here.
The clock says 12:57
